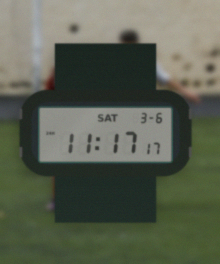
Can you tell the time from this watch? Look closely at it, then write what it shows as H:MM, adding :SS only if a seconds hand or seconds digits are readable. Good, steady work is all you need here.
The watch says 11:17:17
